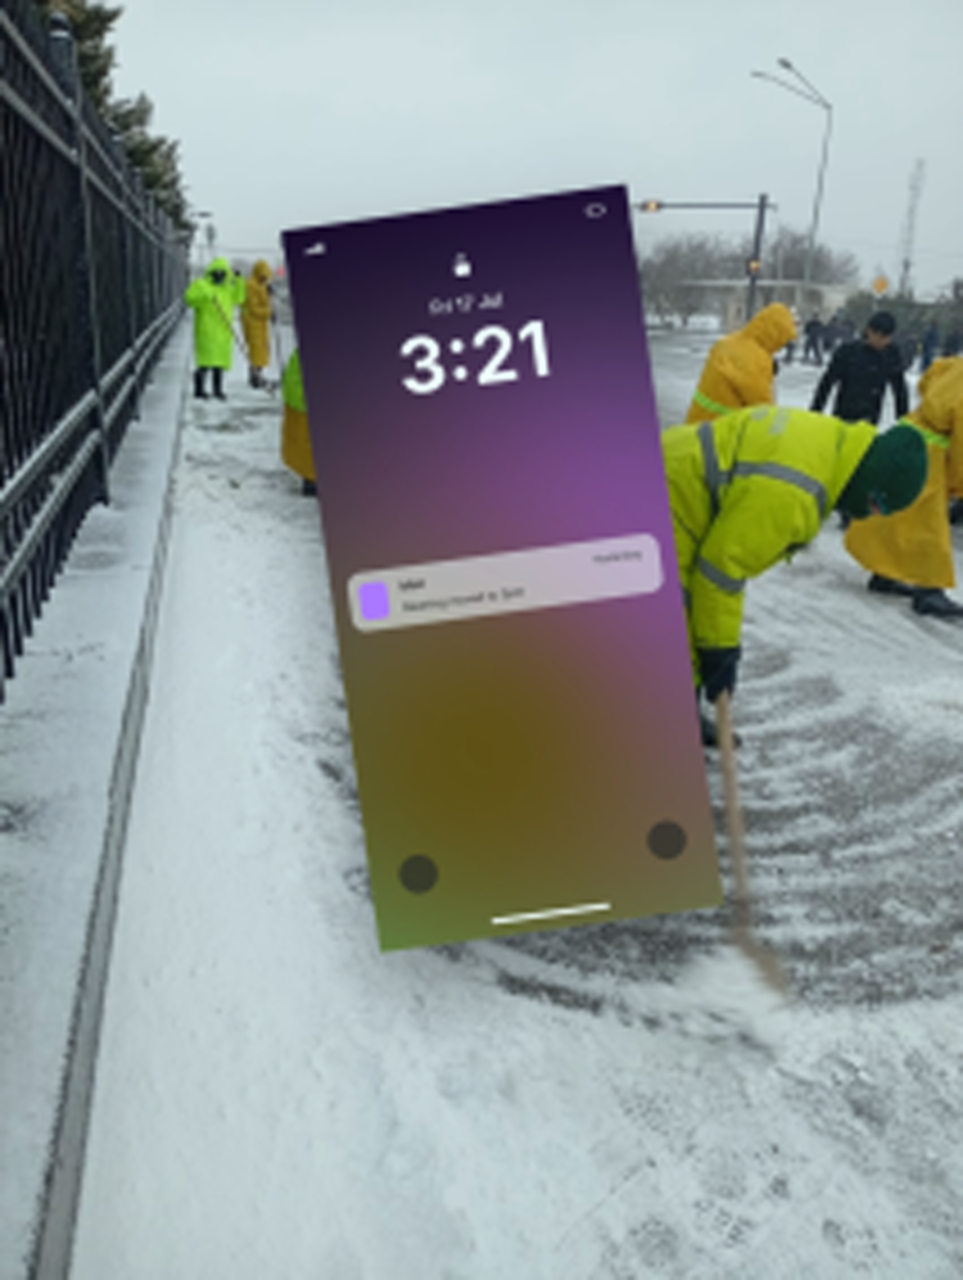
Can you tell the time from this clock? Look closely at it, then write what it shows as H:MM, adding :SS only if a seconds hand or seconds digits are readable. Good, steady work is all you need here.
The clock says 3:21
